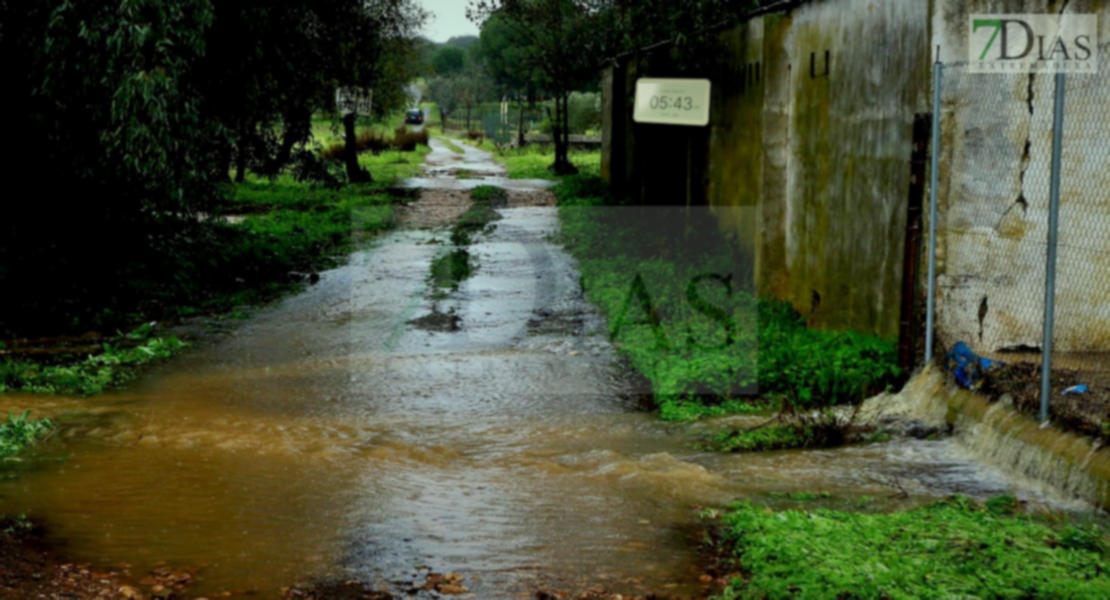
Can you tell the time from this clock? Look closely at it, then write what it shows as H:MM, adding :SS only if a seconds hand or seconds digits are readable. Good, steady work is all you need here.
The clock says 5:43
